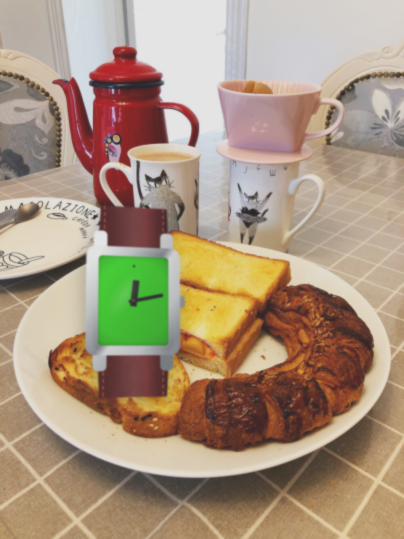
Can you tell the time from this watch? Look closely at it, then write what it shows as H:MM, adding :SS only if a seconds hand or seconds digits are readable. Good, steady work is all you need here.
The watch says 12:13
